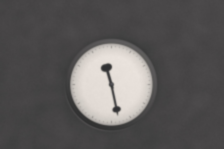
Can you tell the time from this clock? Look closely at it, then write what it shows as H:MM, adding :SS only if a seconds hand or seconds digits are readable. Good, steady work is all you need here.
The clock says 11:28
